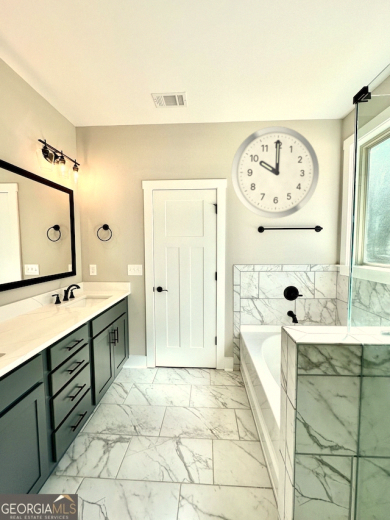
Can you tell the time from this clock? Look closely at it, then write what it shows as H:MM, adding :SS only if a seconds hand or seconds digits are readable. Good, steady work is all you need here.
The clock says 10:00
